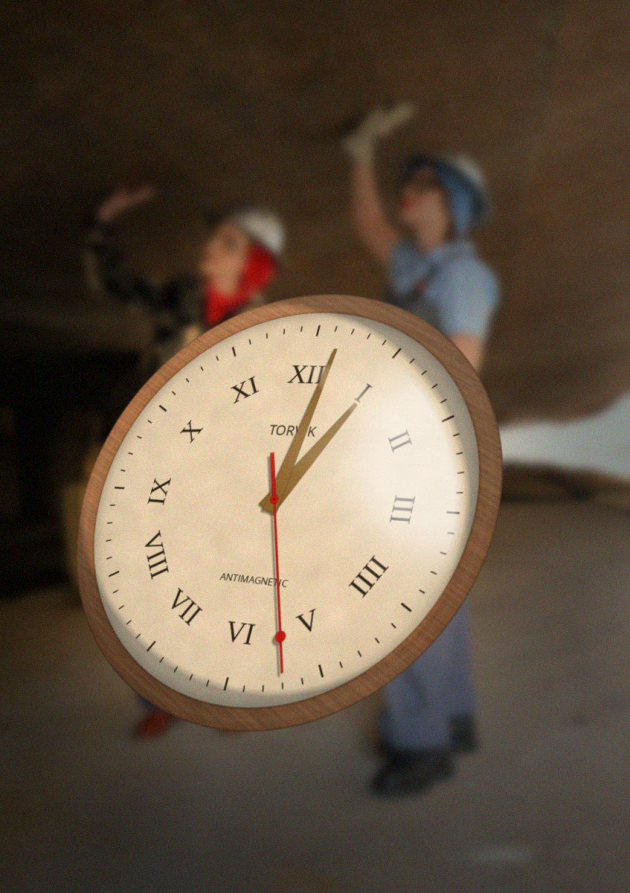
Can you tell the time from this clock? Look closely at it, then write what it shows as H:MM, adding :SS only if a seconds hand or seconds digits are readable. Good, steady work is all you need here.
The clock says 1:01:27
